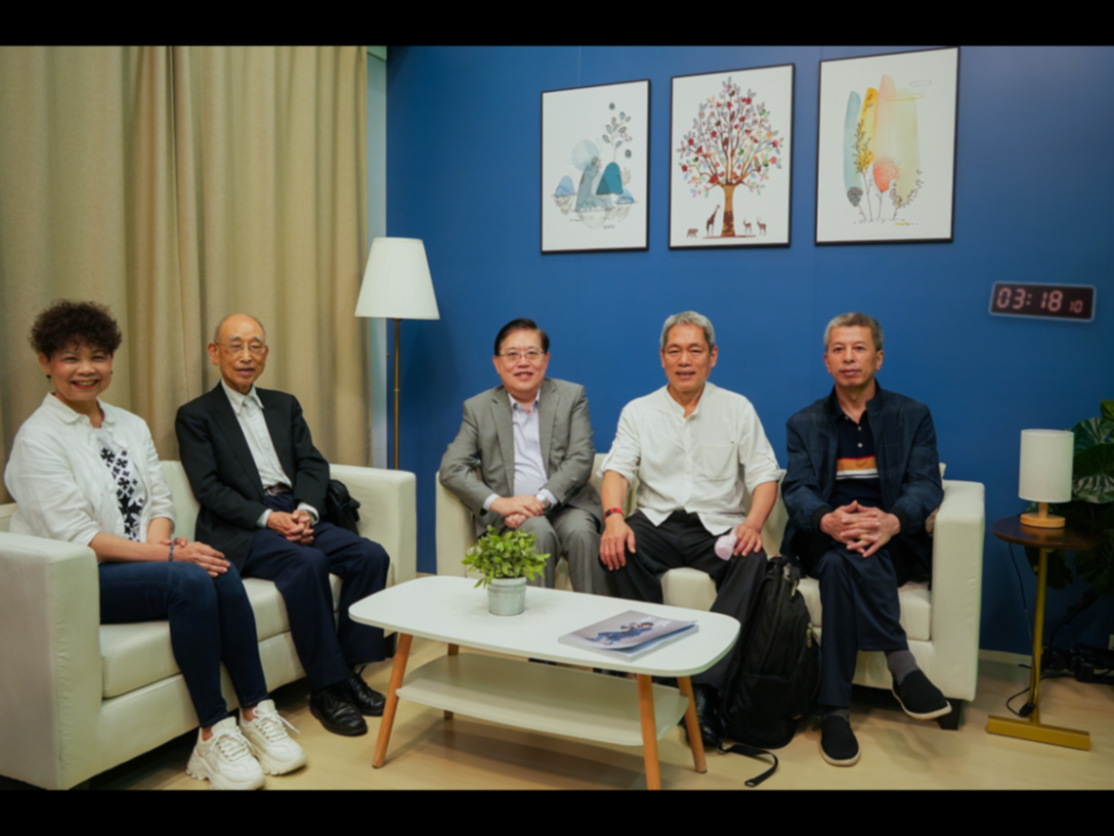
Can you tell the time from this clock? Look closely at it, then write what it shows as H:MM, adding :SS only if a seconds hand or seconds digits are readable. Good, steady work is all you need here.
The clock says 3:18
